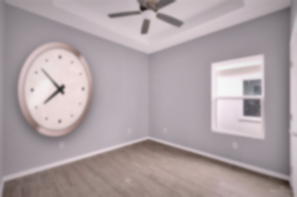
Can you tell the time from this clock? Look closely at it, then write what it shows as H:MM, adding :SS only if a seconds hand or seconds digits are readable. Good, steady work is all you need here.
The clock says 7:52
